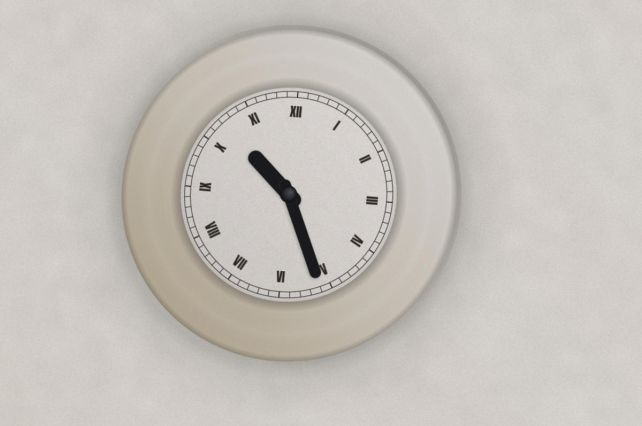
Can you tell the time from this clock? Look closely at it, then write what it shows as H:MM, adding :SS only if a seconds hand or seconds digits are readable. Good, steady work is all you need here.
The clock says 10:26
